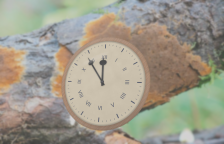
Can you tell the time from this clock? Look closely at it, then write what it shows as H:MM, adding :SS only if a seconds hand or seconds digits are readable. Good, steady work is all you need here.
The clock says 11:54
